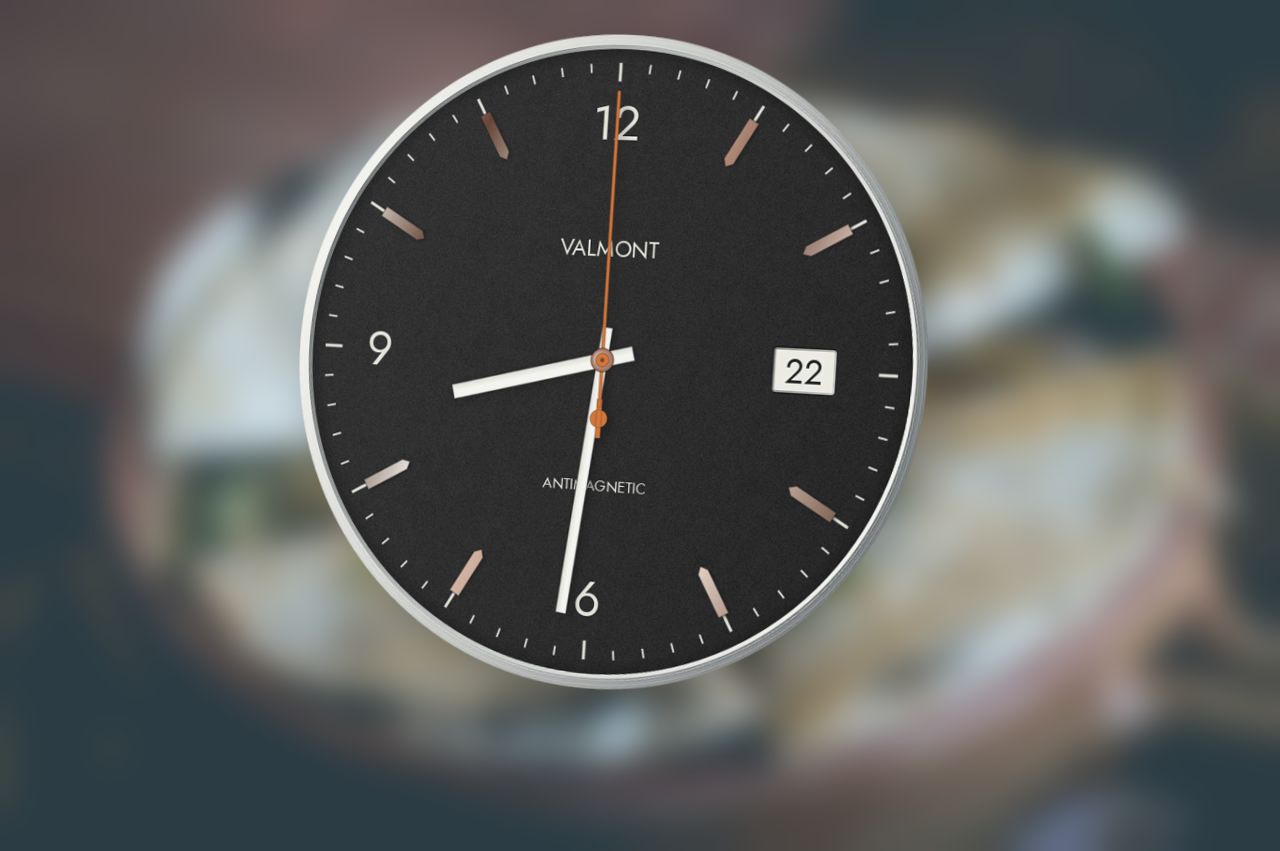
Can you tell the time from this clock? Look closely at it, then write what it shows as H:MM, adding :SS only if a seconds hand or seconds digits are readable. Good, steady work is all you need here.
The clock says 8:31:00
